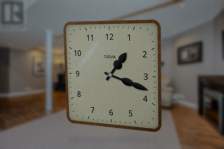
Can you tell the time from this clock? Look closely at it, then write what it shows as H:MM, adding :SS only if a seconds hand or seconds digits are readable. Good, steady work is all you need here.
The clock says 1:18
